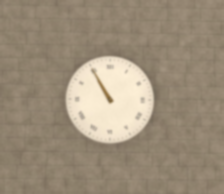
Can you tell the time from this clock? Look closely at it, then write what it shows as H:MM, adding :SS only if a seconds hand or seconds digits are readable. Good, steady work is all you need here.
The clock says 10:55
